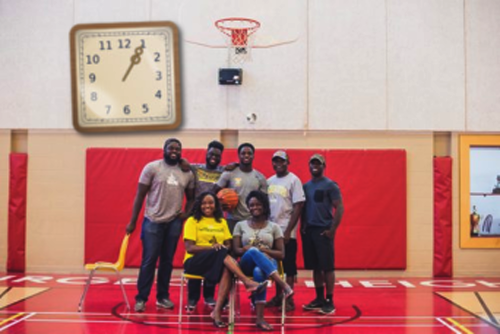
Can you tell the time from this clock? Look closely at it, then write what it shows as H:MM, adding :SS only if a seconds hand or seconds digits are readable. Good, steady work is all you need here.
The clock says 1:05
